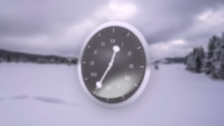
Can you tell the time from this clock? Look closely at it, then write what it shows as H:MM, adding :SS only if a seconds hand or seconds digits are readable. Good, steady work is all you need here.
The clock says 12:35
